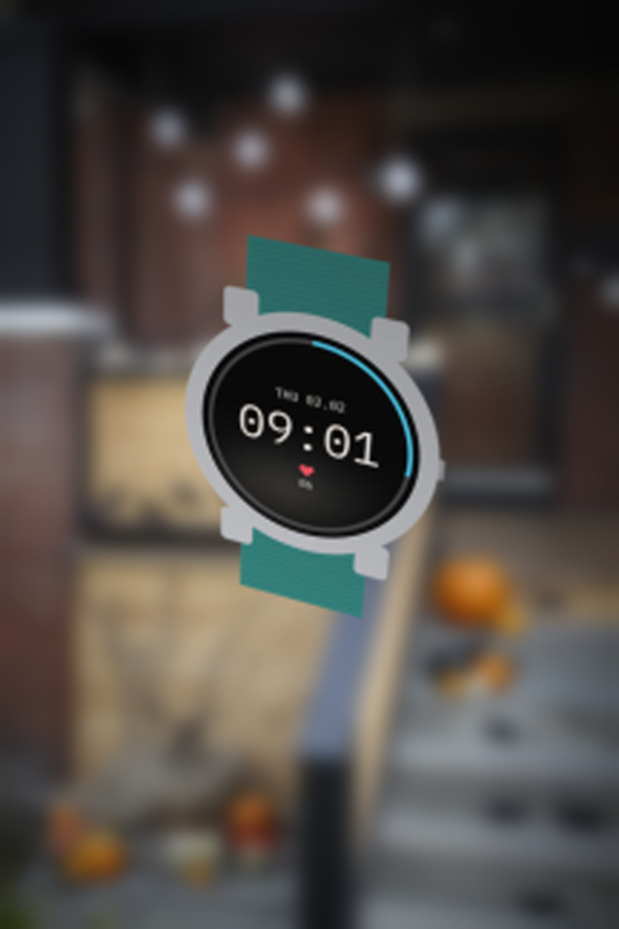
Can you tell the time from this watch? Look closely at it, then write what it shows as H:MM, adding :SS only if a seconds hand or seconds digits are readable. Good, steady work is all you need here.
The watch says 9:01
